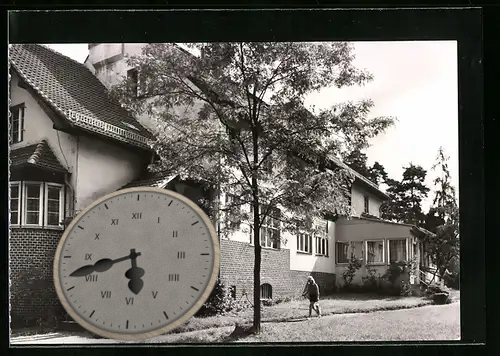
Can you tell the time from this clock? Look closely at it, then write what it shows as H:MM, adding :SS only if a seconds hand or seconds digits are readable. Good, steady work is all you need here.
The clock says 5:42
